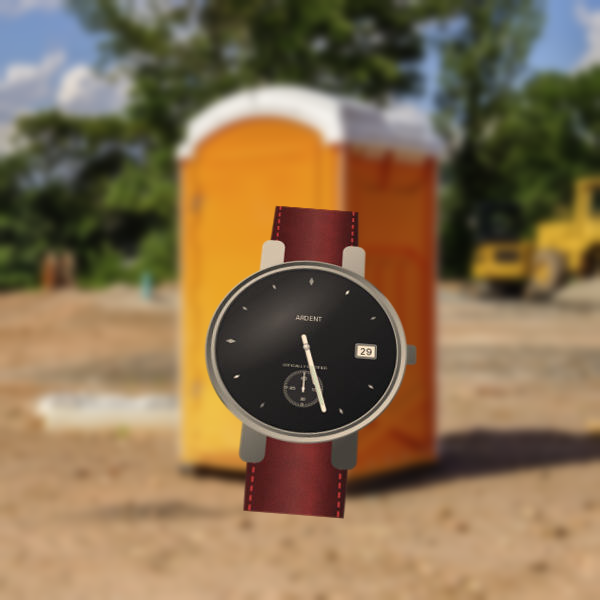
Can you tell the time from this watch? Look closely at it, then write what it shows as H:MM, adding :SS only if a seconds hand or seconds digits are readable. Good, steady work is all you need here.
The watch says 5:27
